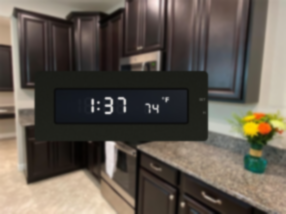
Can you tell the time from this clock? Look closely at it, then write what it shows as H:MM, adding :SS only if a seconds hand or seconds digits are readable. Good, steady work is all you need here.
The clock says 1:37
